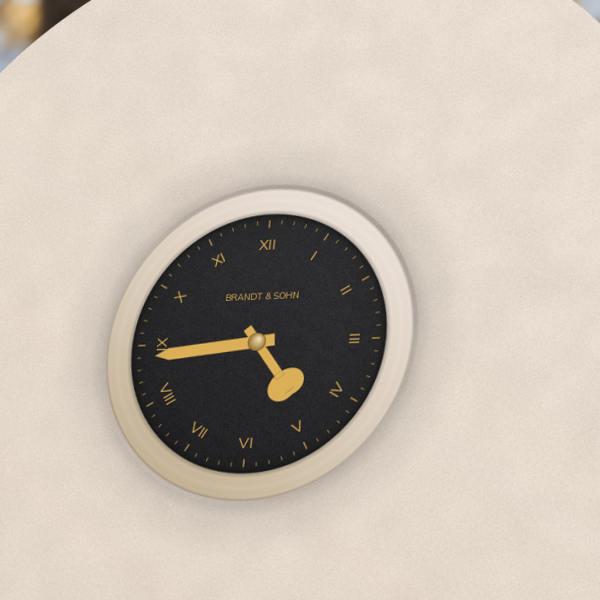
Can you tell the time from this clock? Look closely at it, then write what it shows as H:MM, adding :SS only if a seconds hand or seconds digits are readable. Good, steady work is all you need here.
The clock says 4:44
